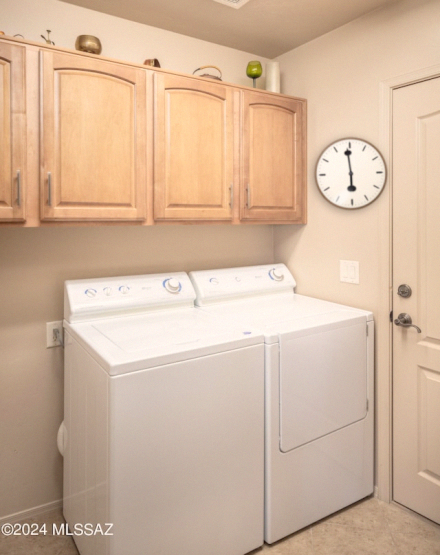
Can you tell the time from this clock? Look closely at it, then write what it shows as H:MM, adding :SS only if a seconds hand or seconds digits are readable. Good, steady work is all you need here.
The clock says 5:59
